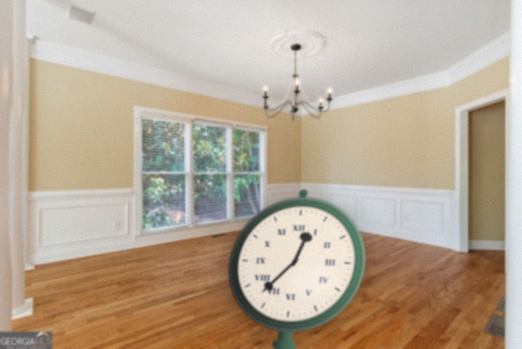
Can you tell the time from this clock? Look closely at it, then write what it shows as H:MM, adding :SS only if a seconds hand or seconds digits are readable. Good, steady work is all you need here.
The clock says 12:37
